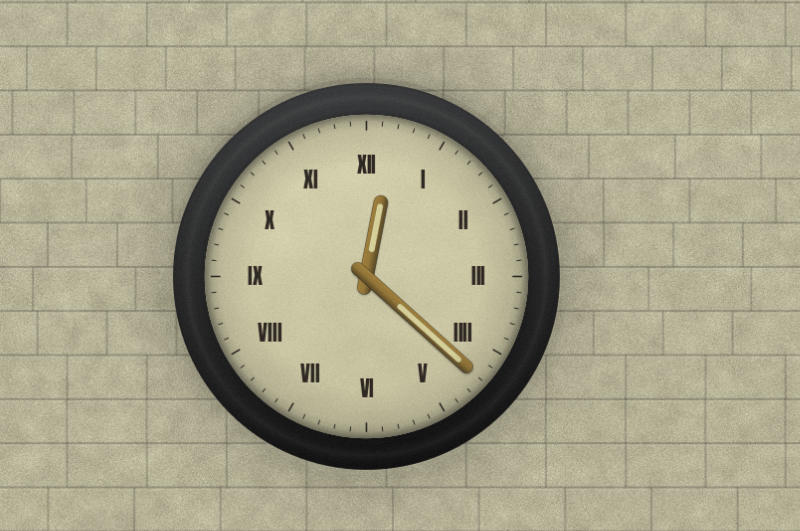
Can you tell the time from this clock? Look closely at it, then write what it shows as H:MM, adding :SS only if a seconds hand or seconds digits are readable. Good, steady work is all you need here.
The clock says 12:22
